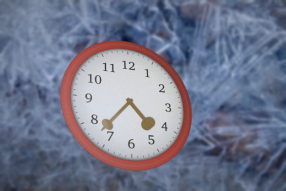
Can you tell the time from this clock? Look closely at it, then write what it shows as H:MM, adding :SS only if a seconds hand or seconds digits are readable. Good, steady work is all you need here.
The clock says 4:37
